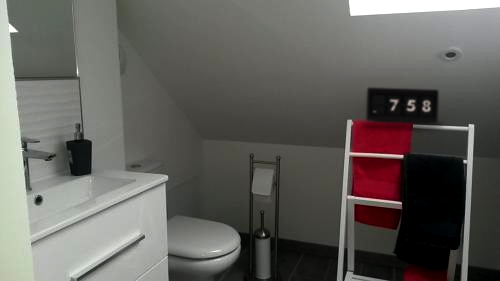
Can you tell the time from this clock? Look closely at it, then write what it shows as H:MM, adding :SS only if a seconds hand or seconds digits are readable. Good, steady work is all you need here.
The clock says 7:58
